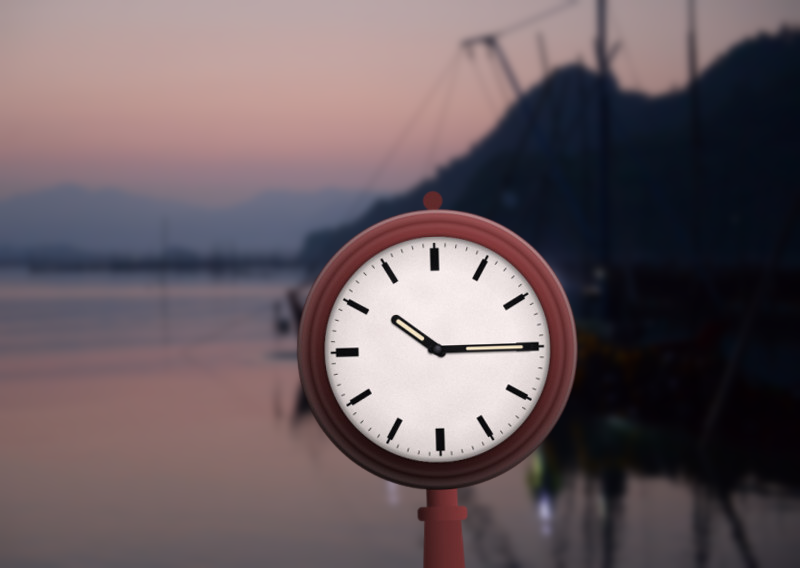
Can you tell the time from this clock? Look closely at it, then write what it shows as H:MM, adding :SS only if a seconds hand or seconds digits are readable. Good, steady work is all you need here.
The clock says 10:15
